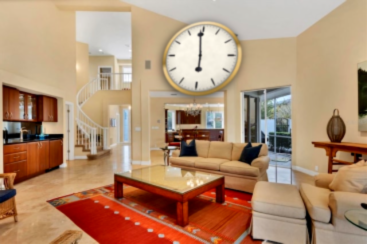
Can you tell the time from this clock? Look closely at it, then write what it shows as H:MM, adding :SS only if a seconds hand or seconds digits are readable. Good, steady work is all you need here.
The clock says 5:59
